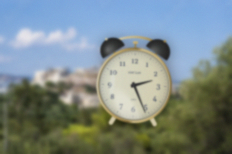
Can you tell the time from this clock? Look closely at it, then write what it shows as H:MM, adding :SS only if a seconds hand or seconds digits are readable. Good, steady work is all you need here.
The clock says 2:26
